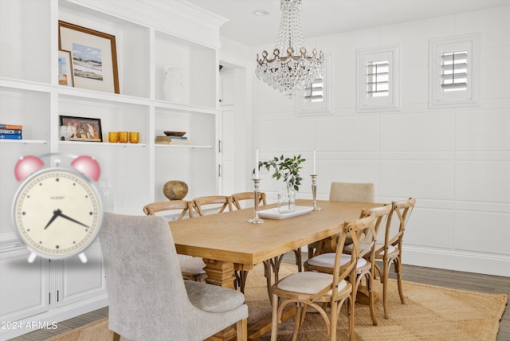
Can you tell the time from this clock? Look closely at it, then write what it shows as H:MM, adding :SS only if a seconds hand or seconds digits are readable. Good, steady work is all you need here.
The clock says 7:19
